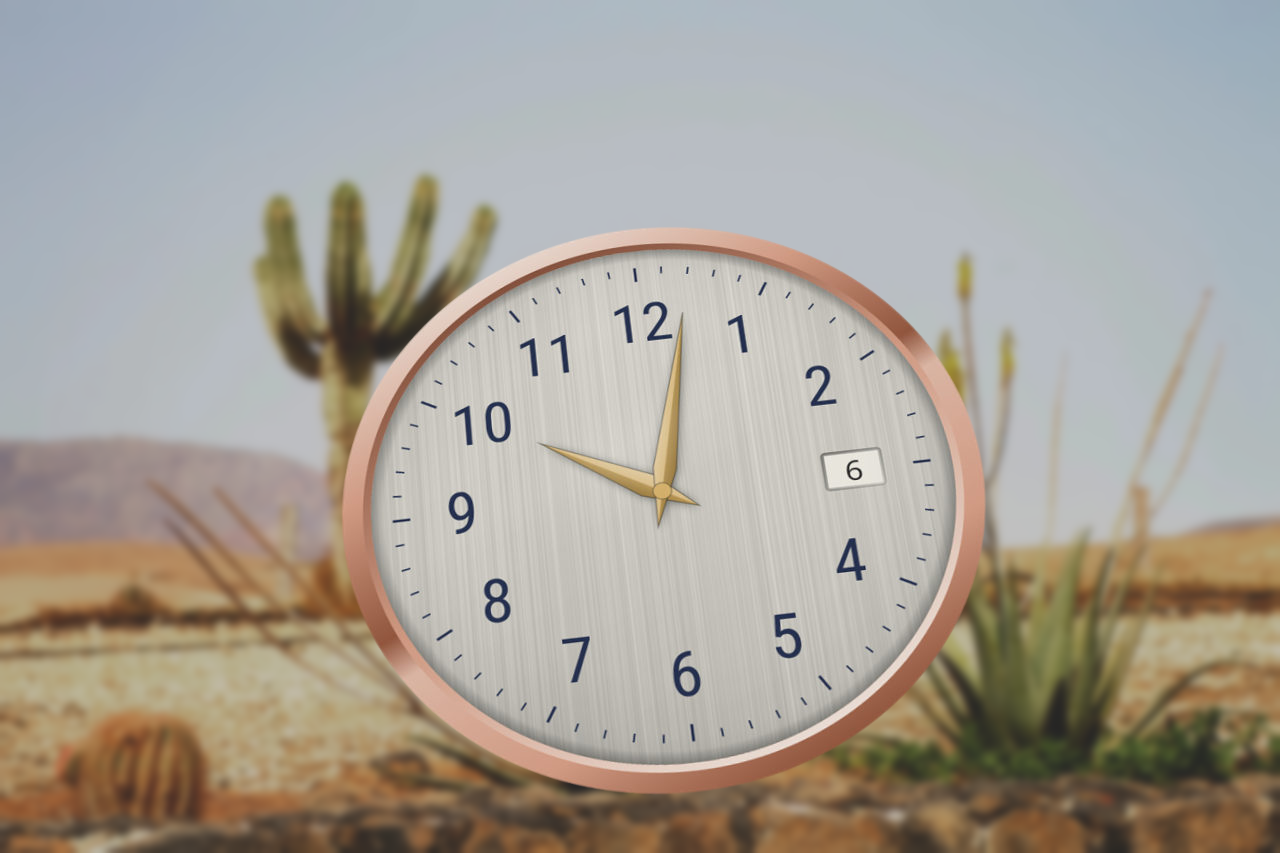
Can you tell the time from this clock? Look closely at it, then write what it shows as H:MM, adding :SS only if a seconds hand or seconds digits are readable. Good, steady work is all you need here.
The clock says 10:02
